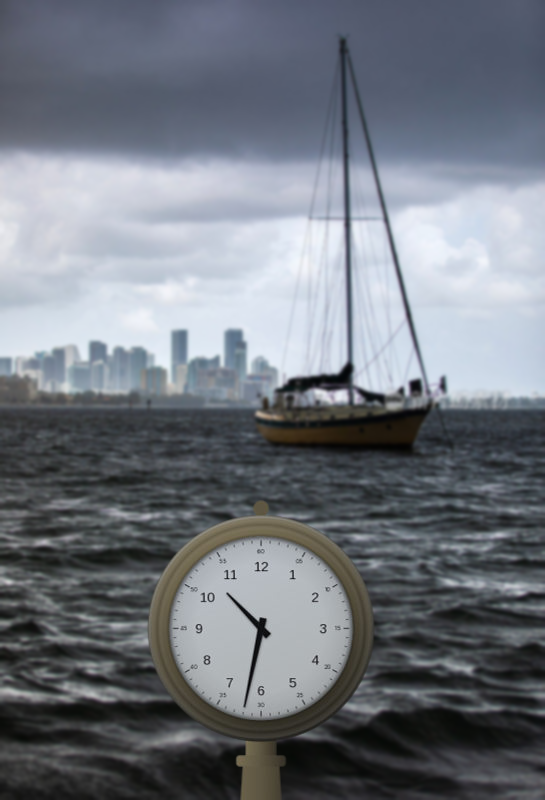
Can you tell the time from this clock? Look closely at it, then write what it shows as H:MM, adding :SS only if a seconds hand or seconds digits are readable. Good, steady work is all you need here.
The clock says 10:32
